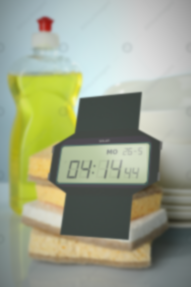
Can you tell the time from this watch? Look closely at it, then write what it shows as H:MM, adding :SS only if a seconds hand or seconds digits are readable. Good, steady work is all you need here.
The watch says 4:14
